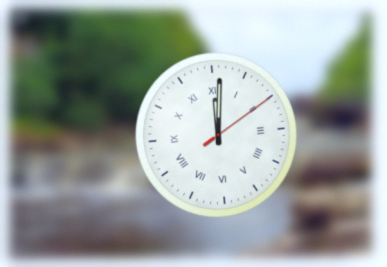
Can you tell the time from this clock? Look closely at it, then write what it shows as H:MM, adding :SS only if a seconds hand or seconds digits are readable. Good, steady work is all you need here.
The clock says 12:01:10
